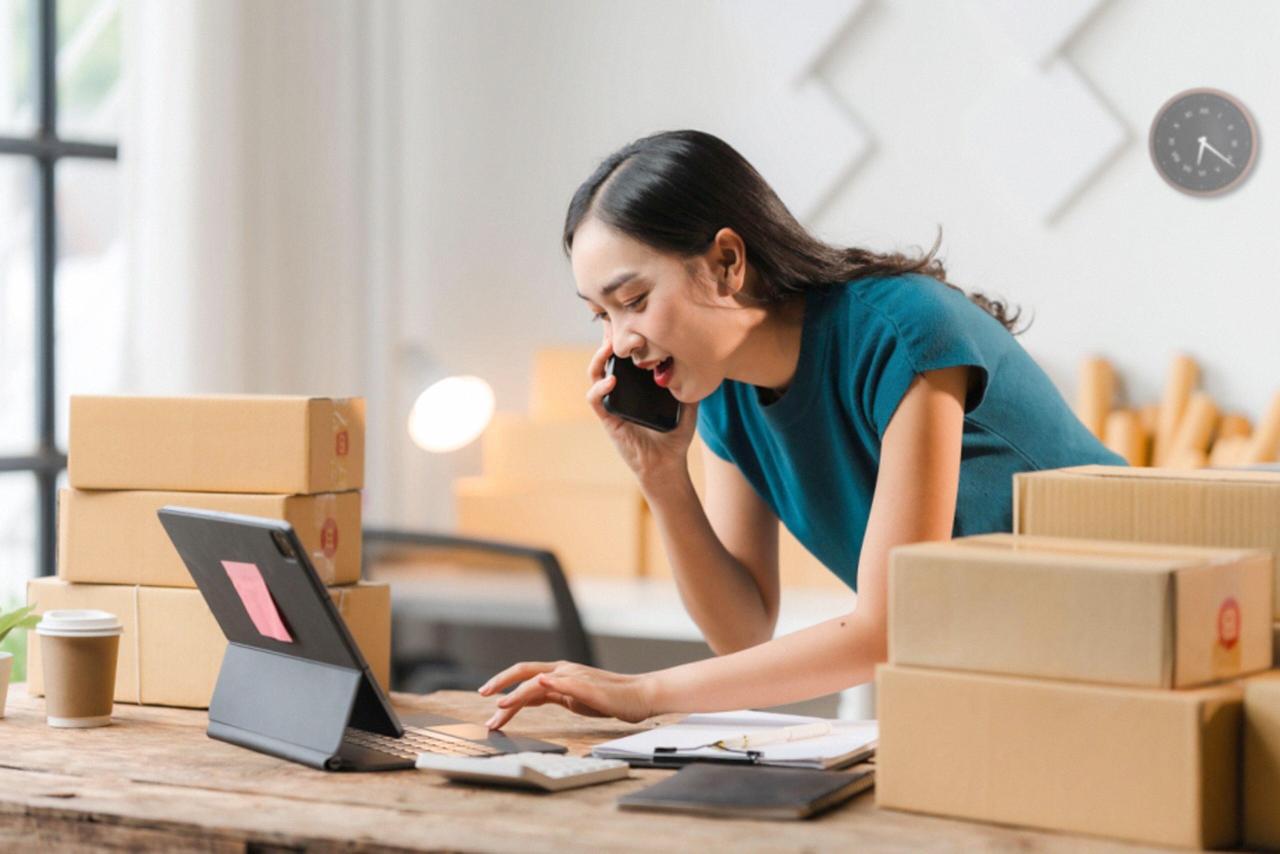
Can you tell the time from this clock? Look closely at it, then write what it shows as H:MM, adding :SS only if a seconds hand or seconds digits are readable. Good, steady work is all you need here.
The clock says 6:21
